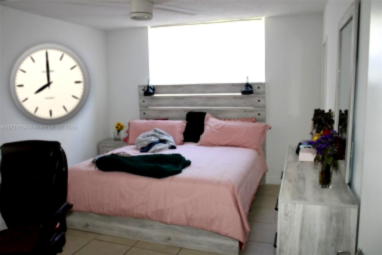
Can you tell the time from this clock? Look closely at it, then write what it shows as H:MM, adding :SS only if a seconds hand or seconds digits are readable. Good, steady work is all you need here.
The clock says 8:00
